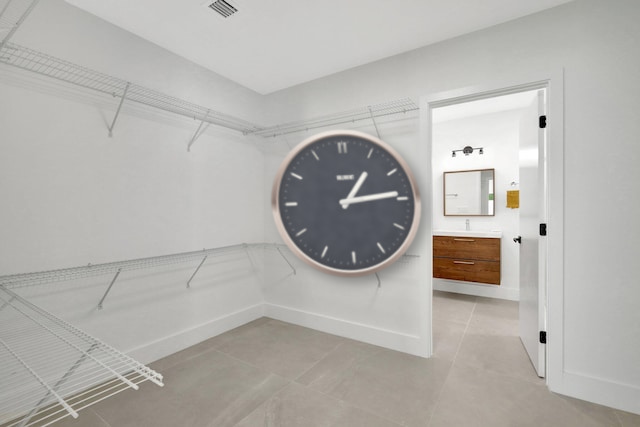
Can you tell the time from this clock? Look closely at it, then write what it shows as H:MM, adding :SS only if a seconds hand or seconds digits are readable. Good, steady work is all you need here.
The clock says 1:14
